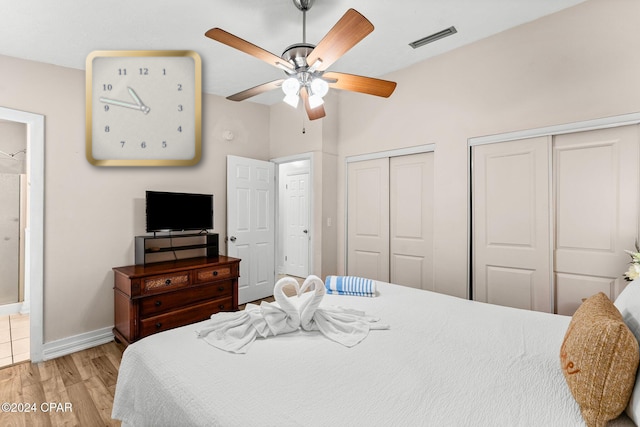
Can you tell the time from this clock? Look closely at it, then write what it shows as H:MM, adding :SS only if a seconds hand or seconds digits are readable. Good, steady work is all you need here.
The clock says 10:47
